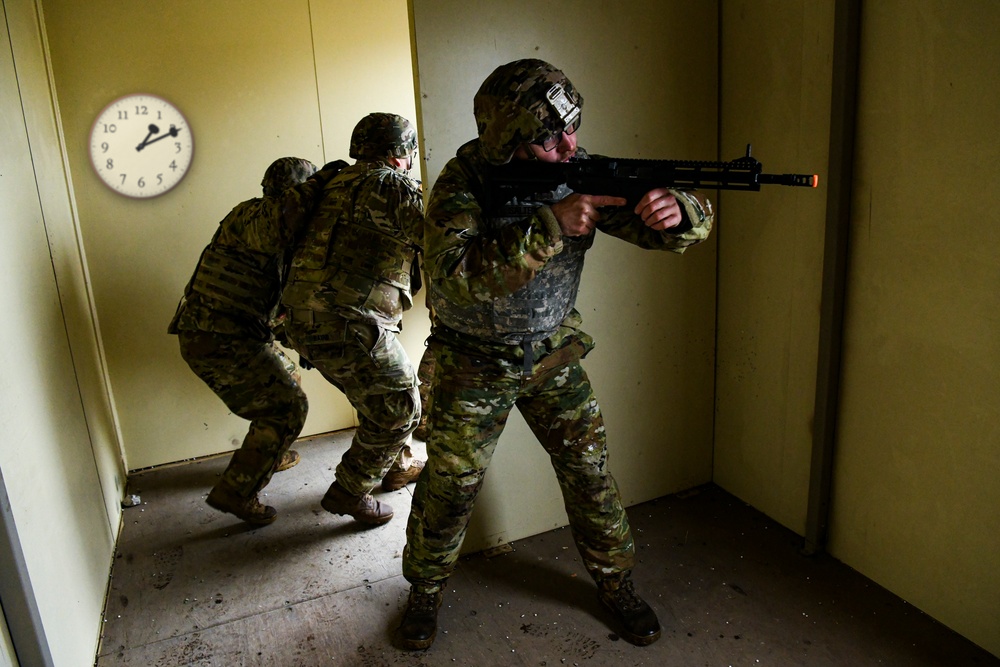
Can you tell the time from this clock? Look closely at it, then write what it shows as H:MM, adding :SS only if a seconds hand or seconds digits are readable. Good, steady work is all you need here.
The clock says 1:11
